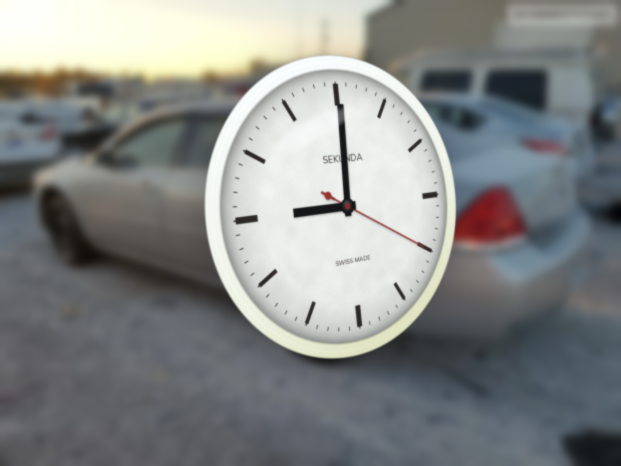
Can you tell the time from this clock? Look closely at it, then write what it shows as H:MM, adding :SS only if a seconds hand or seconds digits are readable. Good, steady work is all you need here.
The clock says 9:00:20
